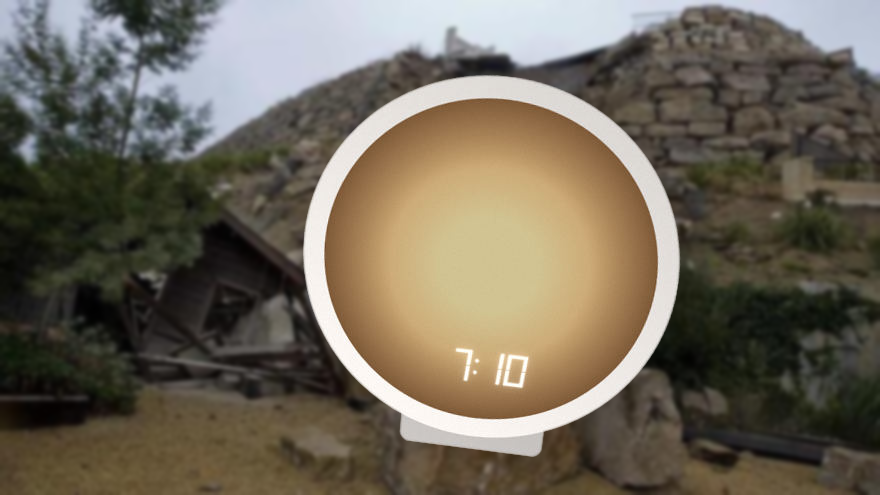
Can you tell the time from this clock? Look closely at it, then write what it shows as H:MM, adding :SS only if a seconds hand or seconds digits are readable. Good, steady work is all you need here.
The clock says 7:10
